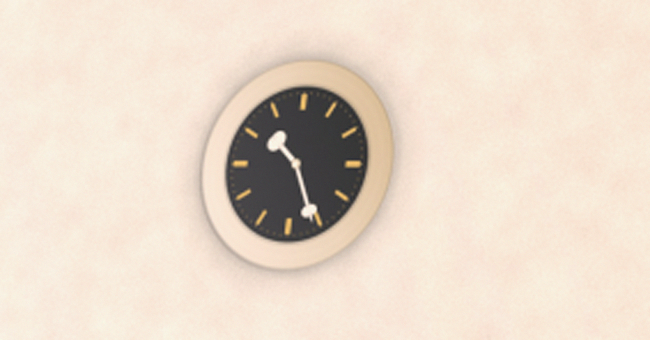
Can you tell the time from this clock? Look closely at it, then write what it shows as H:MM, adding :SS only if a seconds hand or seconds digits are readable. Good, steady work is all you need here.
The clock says 10:26
